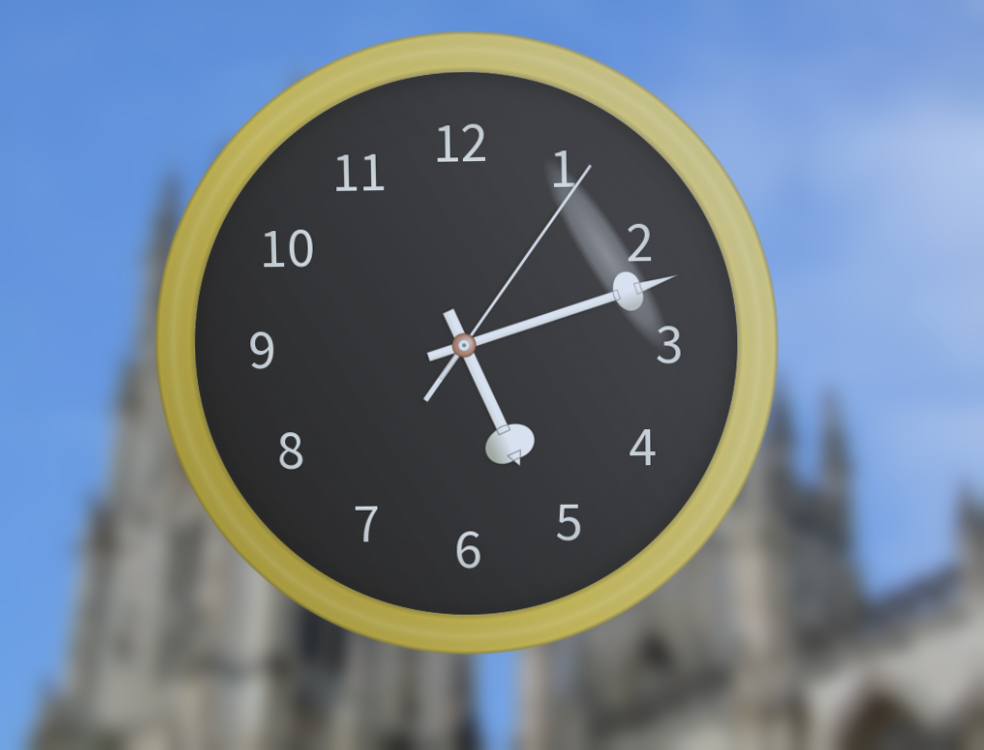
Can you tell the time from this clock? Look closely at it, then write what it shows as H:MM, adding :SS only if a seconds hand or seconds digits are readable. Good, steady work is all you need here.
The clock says 5:12:06
